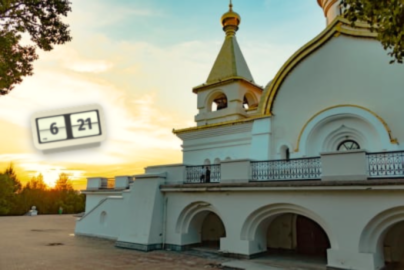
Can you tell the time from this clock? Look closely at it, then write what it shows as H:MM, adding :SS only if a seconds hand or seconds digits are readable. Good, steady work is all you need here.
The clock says 6:21
